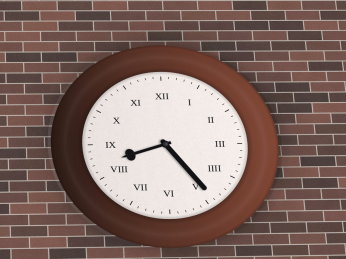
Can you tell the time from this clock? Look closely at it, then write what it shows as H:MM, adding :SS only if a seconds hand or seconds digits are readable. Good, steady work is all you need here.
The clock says 8:24
